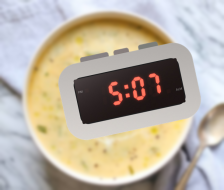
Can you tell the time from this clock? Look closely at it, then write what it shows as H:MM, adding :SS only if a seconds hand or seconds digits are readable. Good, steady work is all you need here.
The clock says 5:07
